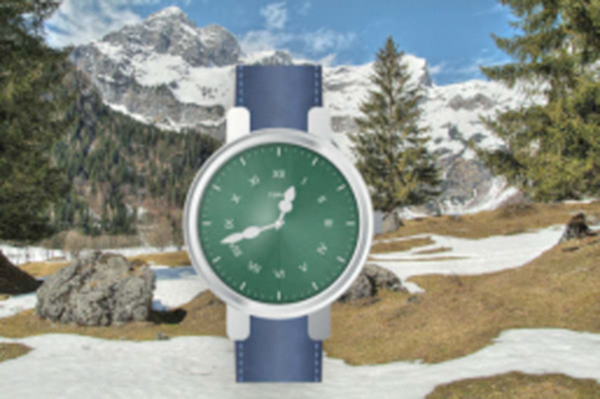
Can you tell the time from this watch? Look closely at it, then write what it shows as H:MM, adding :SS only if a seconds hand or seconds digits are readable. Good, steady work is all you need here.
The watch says 12:42
